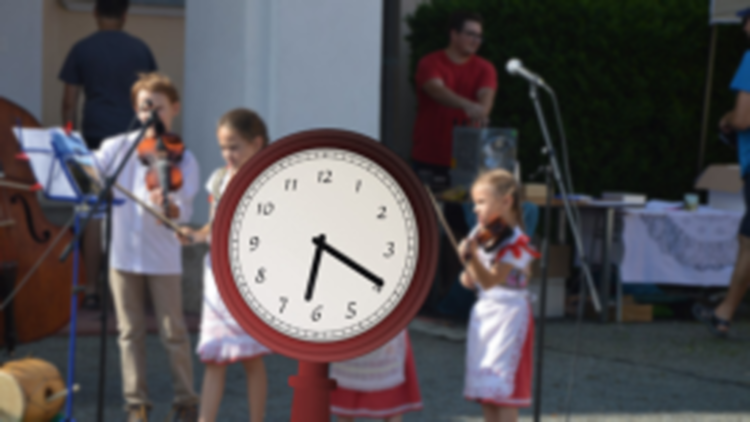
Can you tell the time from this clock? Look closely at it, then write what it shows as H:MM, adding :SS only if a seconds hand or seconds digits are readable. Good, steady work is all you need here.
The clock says 6:20
